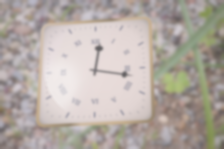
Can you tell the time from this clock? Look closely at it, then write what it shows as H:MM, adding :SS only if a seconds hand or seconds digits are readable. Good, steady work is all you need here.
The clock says 12:17
